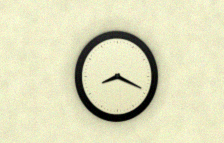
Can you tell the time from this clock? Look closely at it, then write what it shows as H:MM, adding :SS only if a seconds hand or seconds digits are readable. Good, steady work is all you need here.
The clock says 8:19
